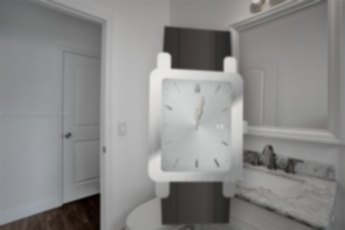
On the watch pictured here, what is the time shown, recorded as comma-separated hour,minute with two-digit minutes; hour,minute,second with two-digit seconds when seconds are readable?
12,02
